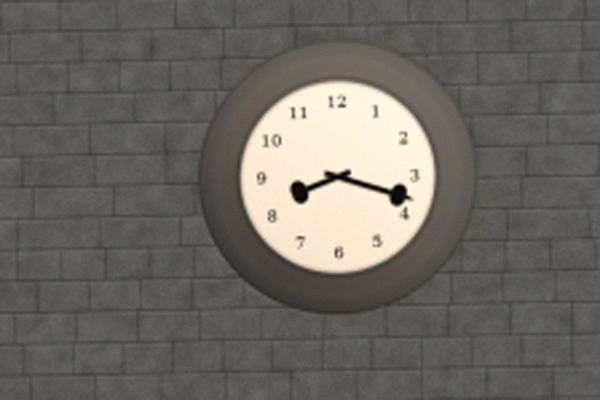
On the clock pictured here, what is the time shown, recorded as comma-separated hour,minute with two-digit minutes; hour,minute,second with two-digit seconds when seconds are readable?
8,18
